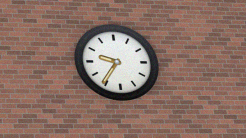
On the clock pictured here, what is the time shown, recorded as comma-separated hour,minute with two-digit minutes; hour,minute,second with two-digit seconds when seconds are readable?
9,36
